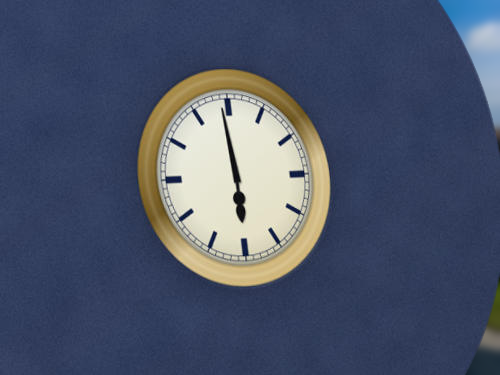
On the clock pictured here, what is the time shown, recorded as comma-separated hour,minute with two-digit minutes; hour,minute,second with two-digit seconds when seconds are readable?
5,59
